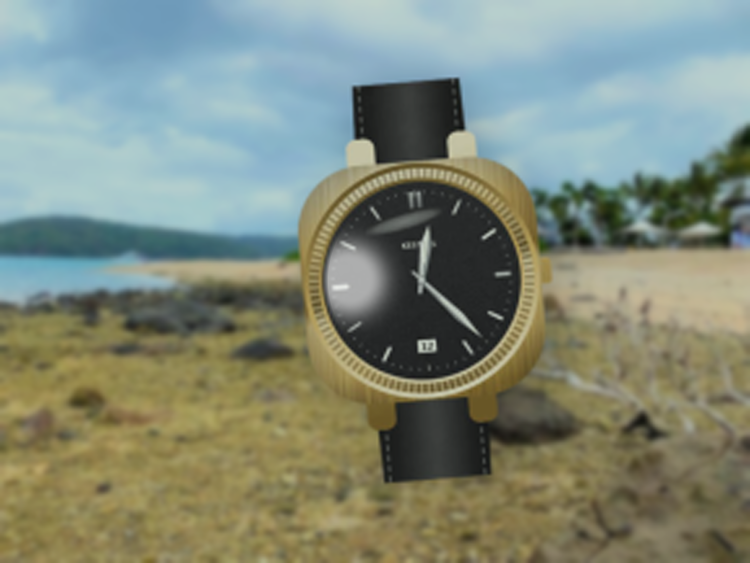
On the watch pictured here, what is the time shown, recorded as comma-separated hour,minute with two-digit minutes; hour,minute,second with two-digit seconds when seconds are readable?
12,23
